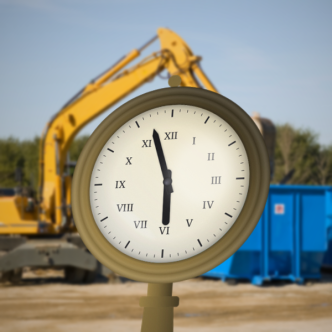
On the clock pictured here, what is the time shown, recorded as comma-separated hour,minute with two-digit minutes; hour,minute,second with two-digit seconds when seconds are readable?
5,57
